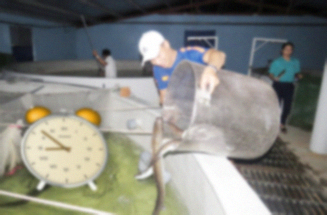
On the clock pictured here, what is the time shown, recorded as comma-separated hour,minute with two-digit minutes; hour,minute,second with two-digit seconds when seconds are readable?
8,52
